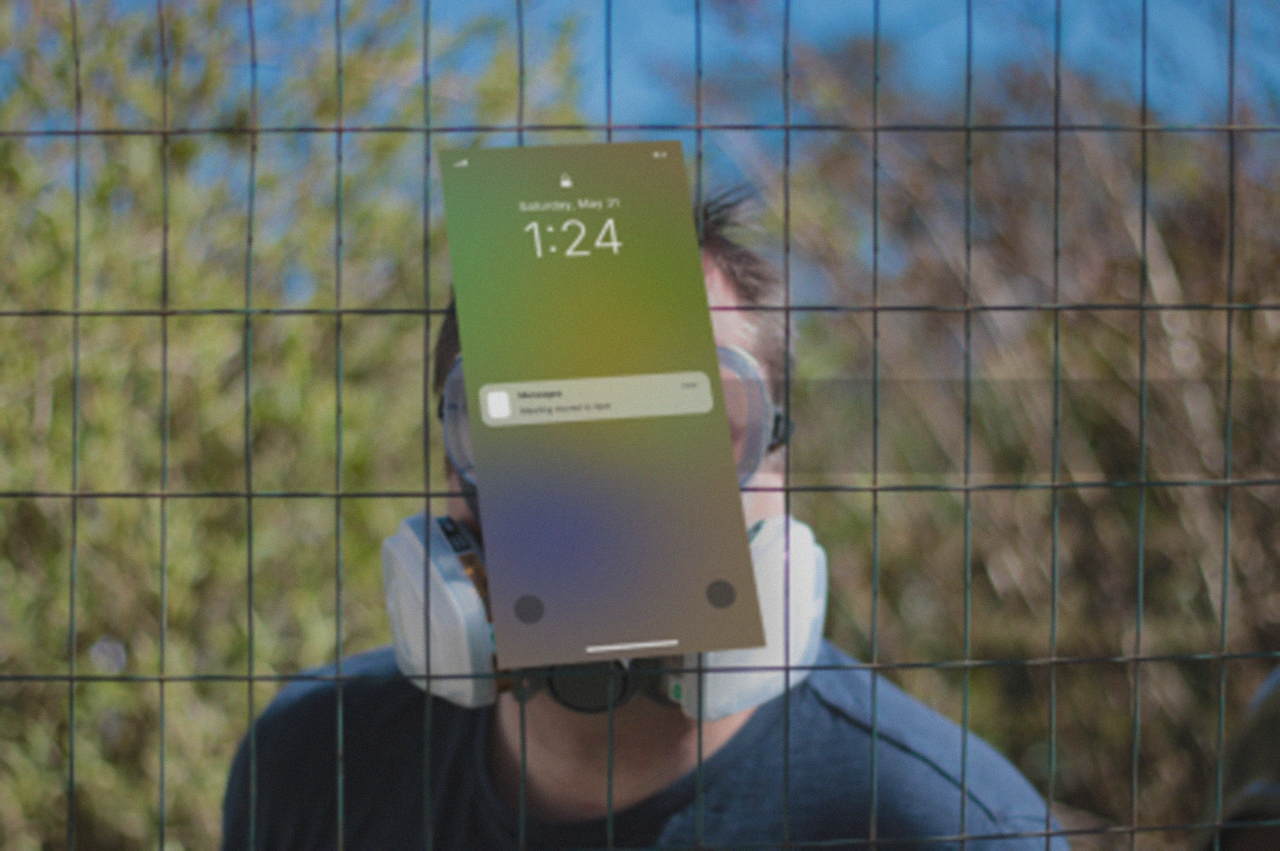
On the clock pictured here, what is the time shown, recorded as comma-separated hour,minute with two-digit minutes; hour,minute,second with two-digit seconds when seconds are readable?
1,24
